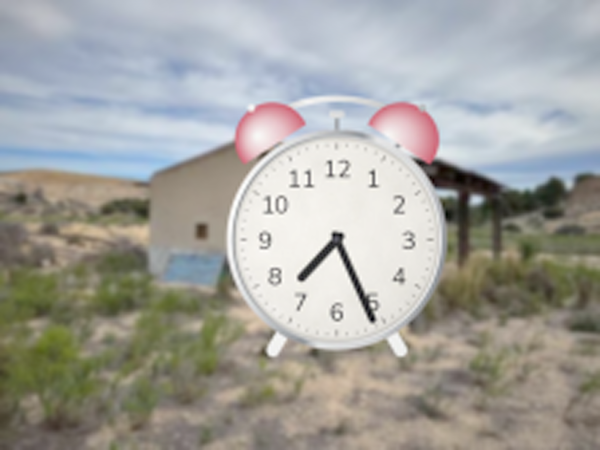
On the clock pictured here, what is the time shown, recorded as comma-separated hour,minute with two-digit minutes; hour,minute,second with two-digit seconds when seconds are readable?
7,26
